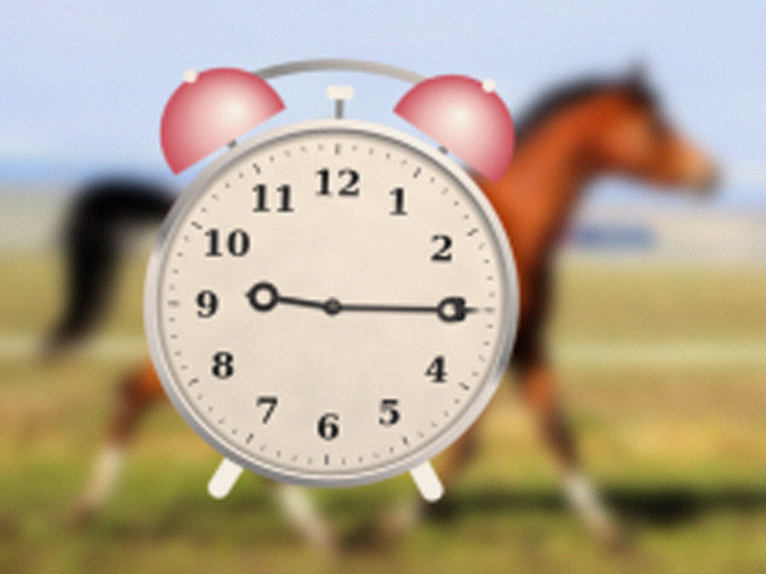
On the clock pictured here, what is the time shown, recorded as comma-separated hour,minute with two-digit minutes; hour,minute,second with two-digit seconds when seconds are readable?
9,15
